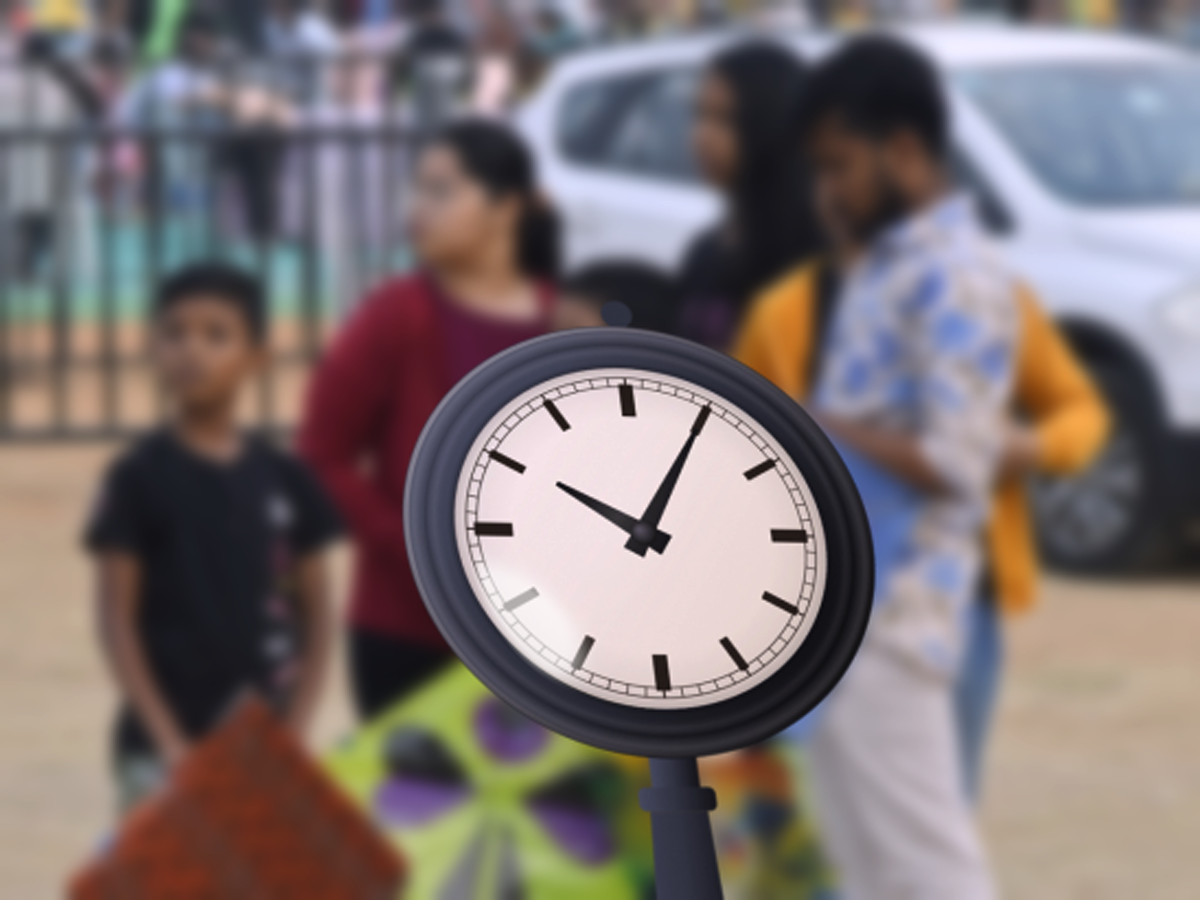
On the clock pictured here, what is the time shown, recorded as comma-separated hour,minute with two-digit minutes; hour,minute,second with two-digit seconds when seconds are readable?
10,05
